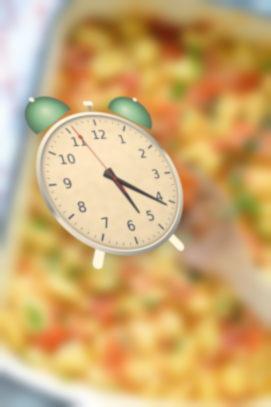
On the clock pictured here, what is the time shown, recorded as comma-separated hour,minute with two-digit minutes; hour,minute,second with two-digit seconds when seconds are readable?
5,20,56
